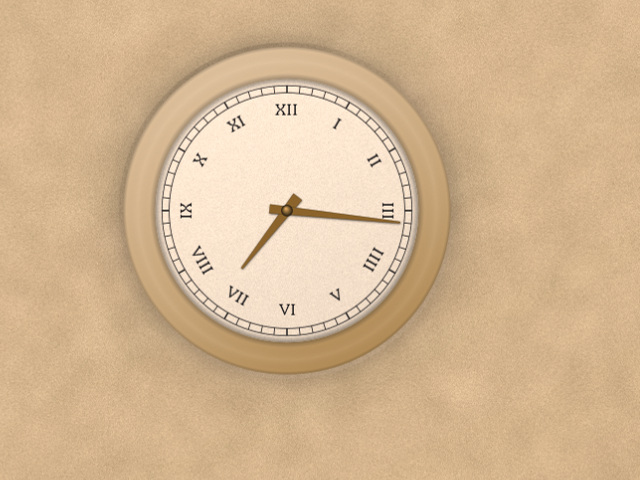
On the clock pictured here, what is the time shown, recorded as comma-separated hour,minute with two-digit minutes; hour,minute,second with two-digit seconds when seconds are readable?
7,16
